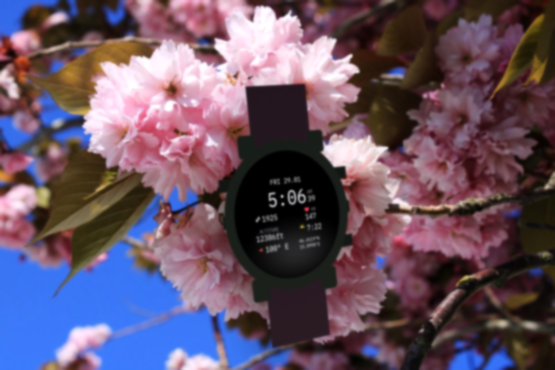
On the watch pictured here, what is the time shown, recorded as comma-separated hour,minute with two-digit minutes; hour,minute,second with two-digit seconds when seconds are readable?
5,06
